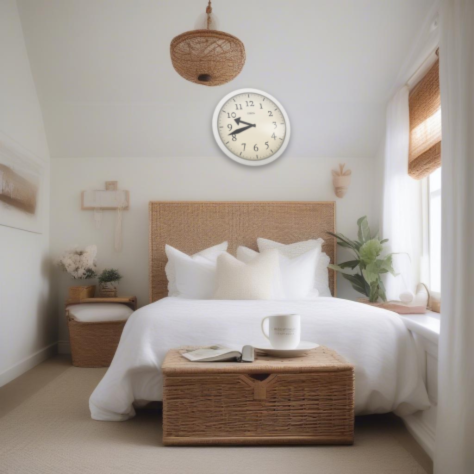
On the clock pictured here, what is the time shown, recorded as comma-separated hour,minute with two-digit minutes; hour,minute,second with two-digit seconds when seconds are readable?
9,42
